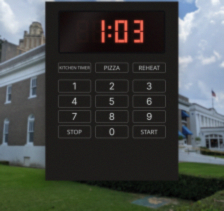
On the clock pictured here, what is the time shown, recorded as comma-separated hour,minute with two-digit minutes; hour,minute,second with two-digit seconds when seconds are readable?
1,03
